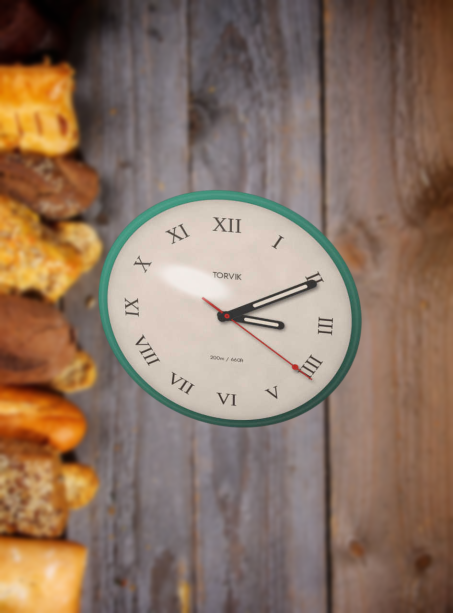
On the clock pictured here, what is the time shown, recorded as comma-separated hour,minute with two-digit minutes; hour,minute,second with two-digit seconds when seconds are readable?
3,10,21
